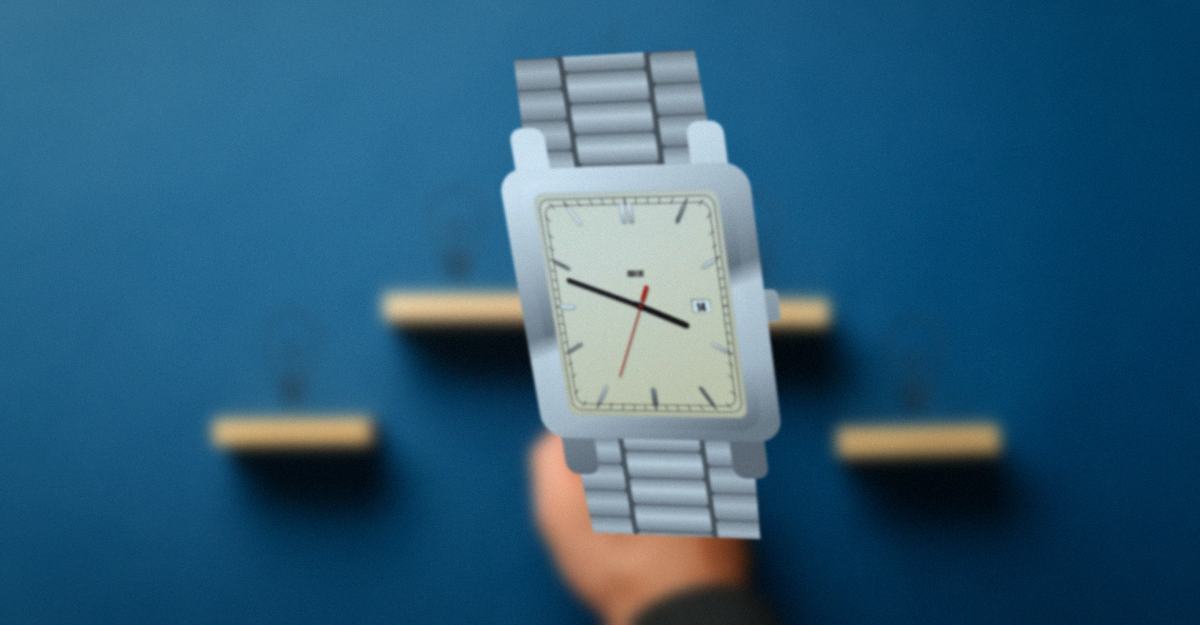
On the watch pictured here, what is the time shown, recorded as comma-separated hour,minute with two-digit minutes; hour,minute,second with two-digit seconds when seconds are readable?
3,48,34
